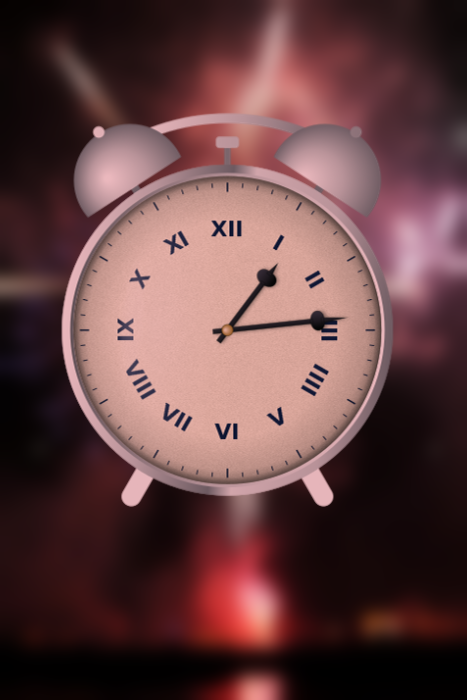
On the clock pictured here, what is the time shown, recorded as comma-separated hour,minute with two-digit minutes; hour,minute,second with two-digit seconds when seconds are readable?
1,14
